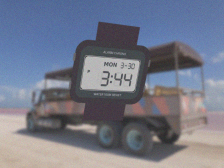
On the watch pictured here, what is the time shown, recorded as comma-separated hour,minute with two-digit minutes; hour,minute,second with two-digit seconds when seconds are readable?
3,44
